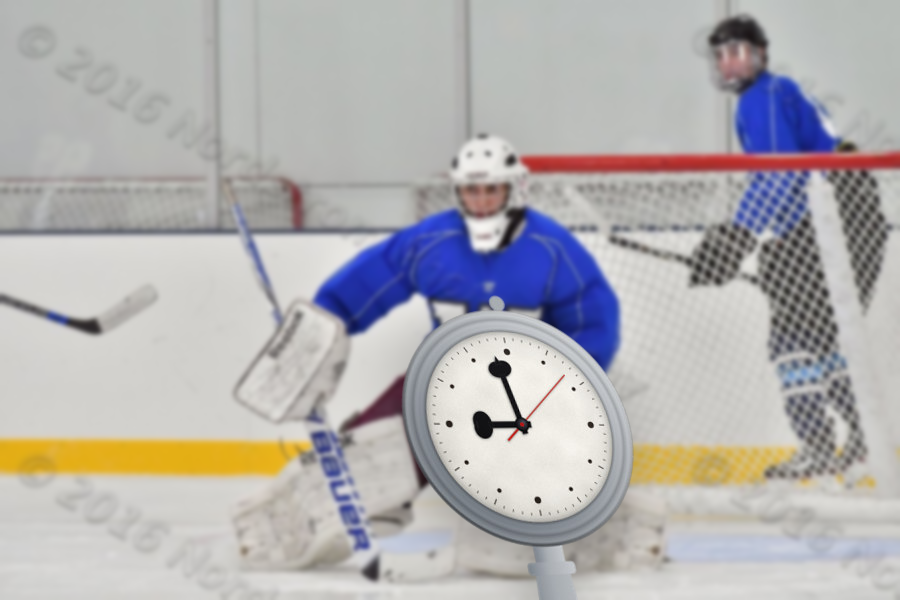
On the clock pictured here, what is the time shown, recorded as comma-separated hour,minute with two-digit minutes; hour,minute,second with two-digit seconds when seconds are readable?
8,58,08
